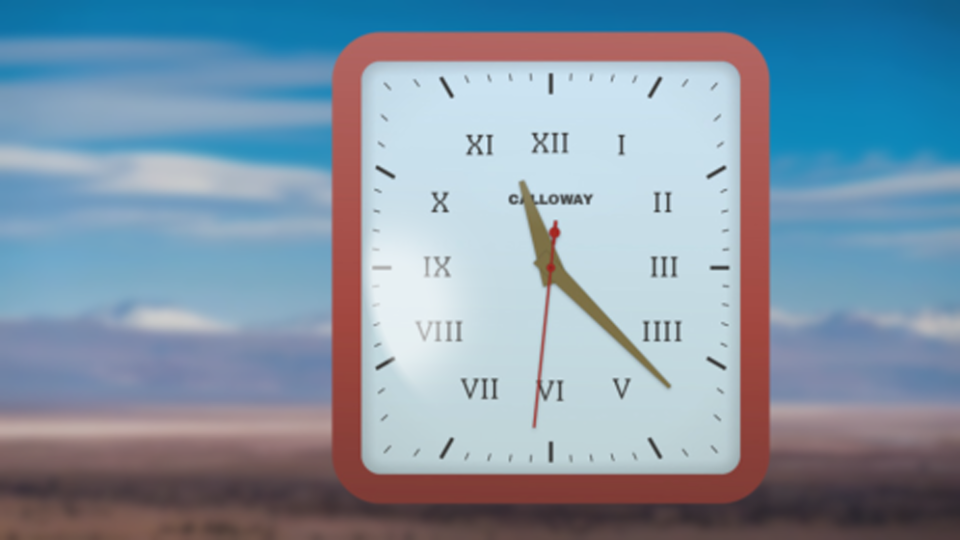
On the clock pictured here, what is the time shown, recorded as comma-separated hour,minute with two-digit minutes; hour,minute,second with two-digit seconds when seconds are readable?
11,22,31
